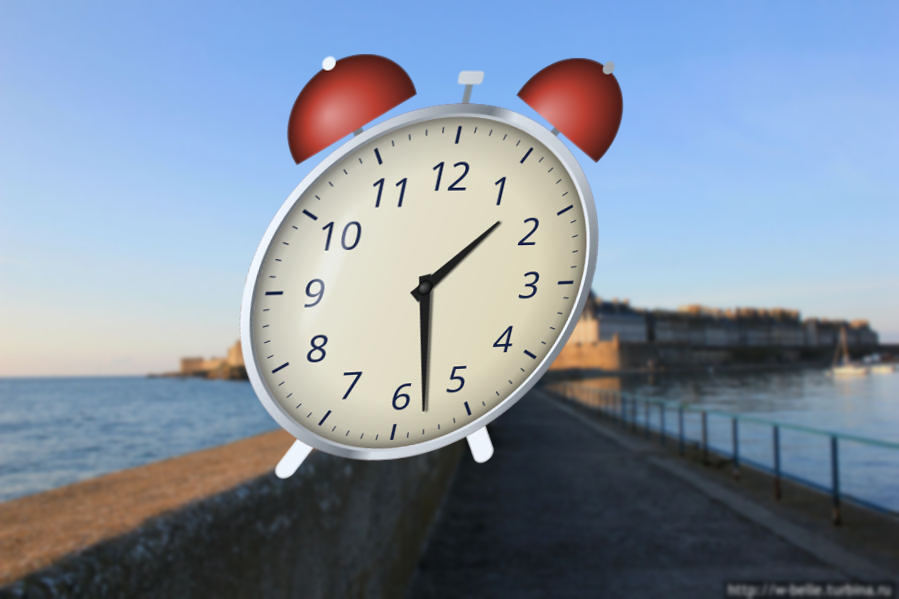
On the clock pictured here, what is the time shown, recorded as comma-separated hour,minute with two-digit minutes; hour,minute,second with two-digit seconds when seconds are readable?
1,28
